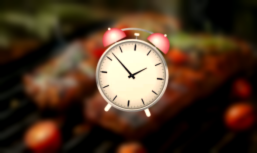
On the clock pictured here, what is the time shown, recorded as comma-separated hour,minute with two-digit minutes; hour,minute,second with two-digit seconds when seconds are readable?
1,52
